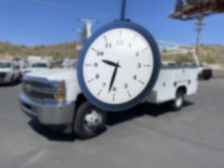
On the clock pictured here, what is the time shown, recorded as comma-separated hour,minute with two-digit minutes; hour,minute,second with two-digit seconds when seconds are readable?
9,32
